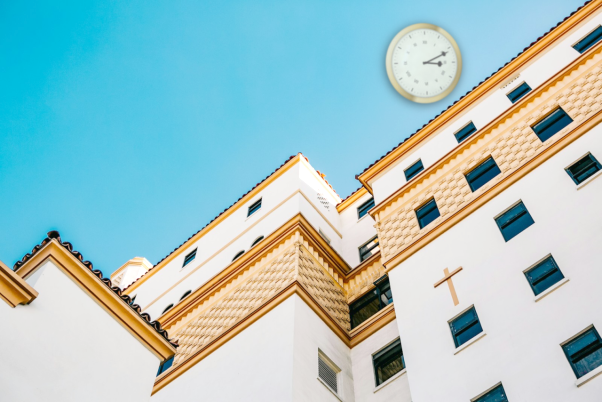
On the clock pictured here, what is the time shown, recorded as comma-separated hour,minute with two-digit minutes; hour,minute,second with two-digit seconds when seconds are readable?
3,11
